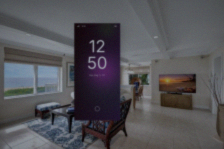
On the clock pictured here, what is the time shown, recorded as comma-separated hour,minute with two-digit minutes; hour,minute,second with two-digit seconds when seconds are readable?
12,50
